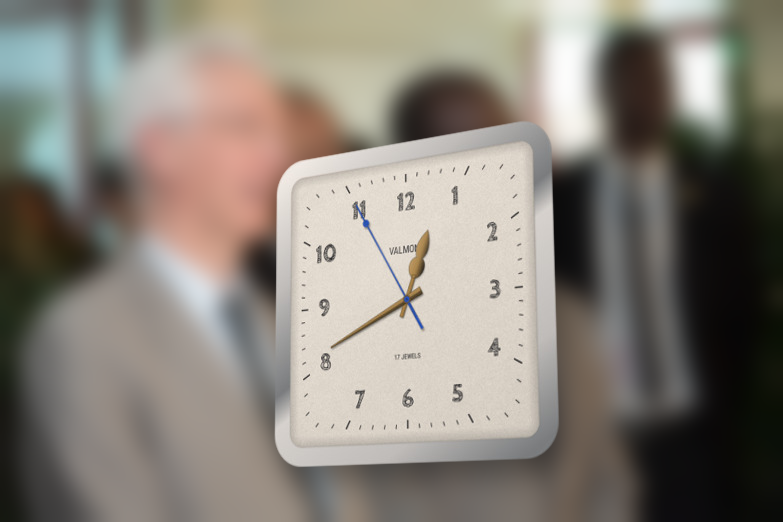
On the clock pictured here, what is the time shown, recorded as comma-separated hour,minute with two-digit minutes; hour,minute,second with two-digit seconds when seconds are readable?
12,40,55
